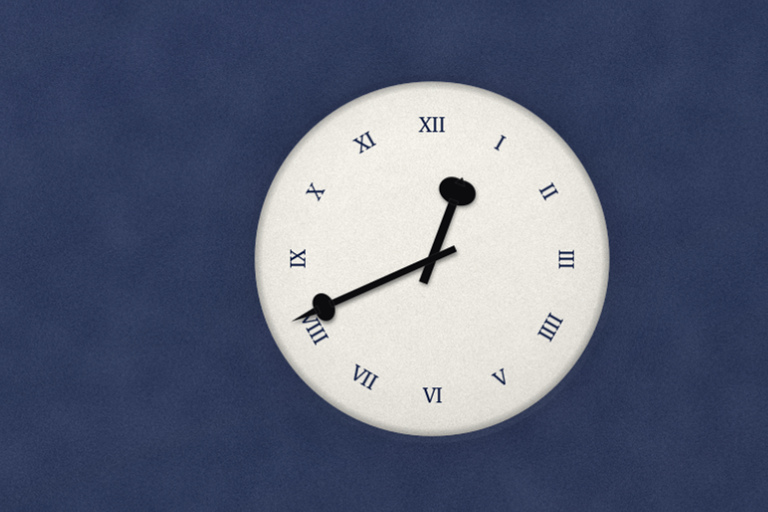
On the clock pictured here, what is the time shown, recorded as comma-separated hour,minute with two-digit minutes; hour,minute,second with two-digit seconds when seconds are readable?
12,41
